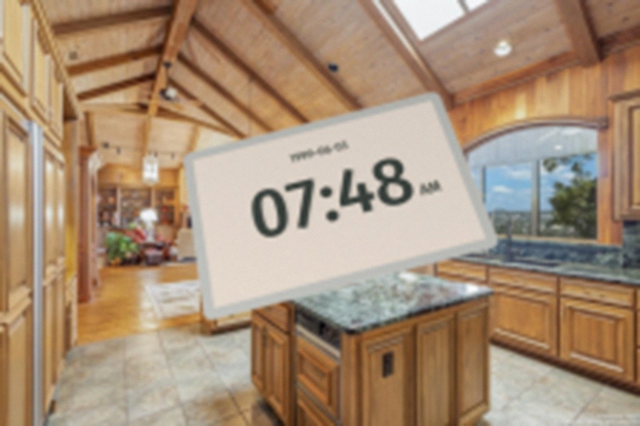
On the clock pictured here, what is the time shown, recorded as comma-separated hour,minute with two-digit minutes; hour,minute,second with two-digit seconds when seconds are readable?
7,48
